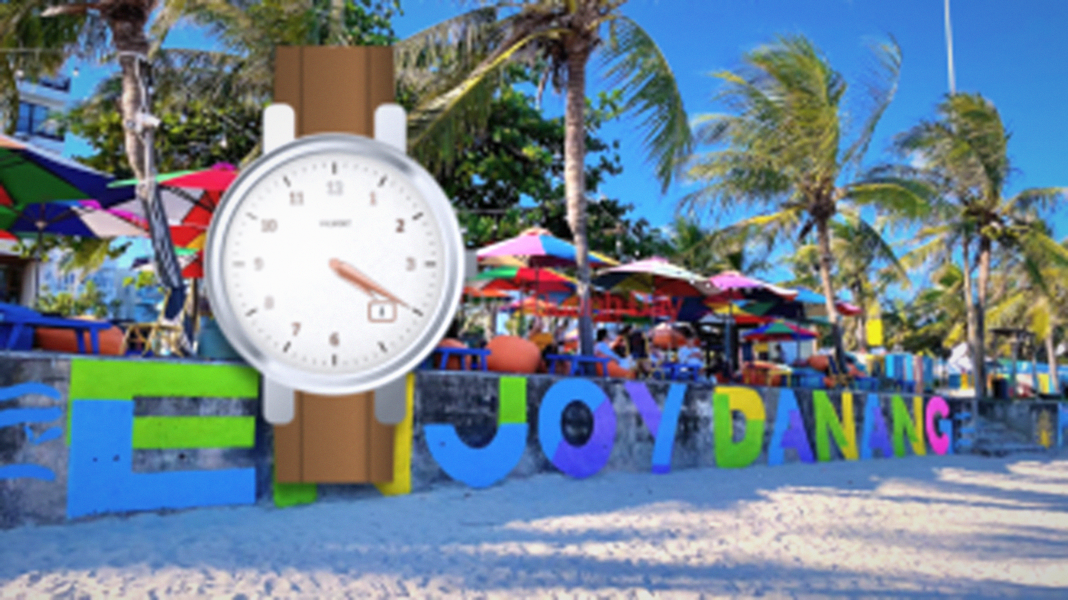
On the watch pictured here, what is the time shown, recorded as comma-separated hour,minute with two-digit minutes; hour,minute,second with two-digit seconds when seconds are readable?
4,20
